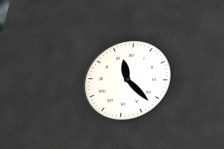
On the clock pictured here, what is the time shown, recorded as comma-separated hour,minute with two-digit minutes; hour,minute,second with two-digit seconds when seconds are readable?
11,22
